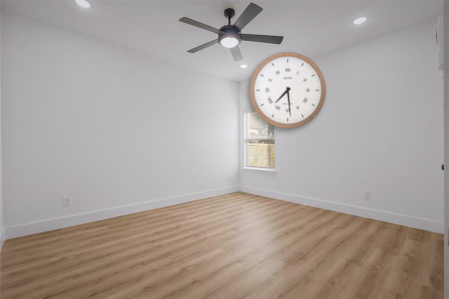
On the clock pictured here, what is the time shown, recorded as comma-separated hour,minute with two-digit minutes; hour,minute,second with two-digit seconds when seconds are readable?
7,29
